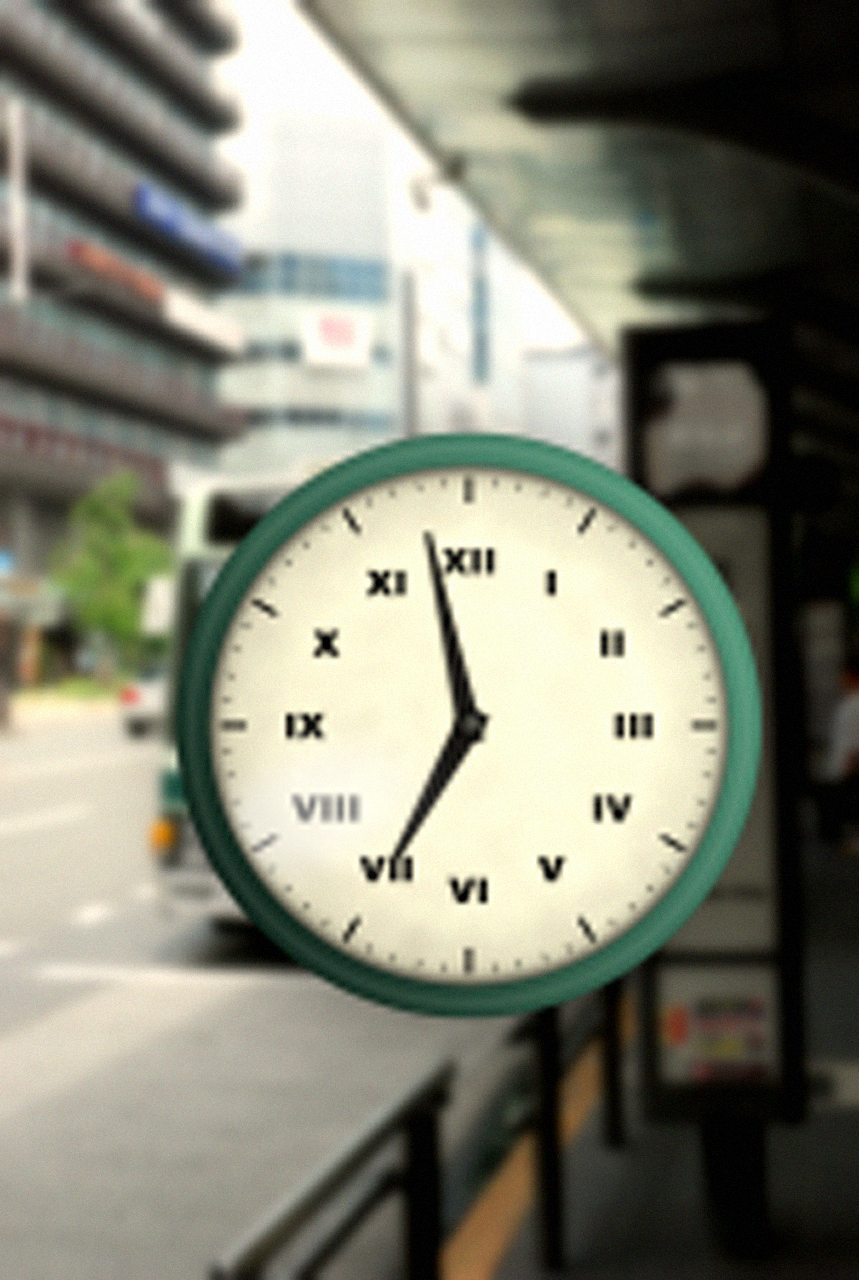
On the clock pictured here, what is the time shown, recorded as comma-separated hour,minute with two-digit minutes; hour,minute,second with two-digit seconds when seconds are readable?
6,58
